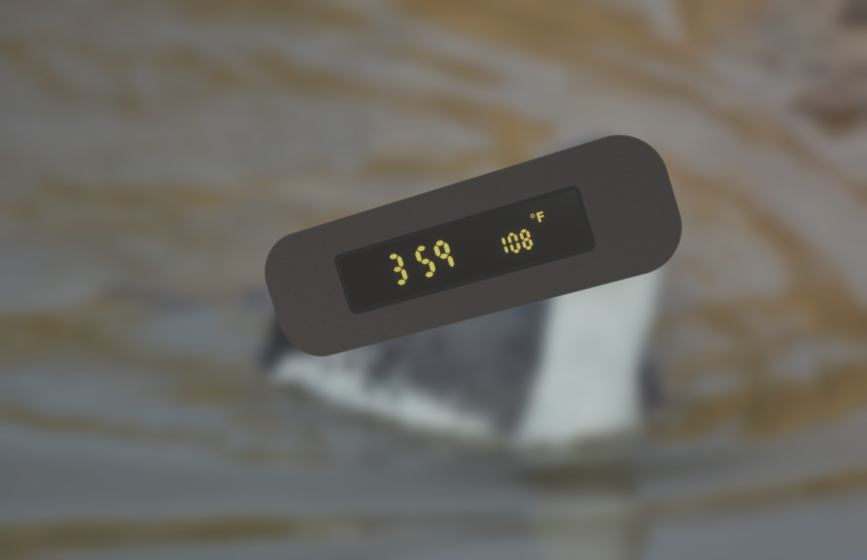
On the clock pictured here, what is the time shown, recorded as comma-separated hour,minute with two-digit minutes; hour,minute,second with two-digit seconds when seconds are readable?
3,59
